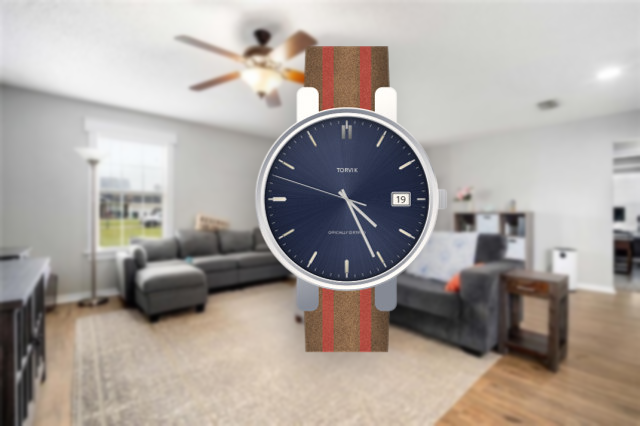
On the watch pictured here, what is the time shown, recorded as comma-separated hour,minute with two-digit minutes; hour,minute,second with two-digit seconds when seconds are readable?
4,25,48
